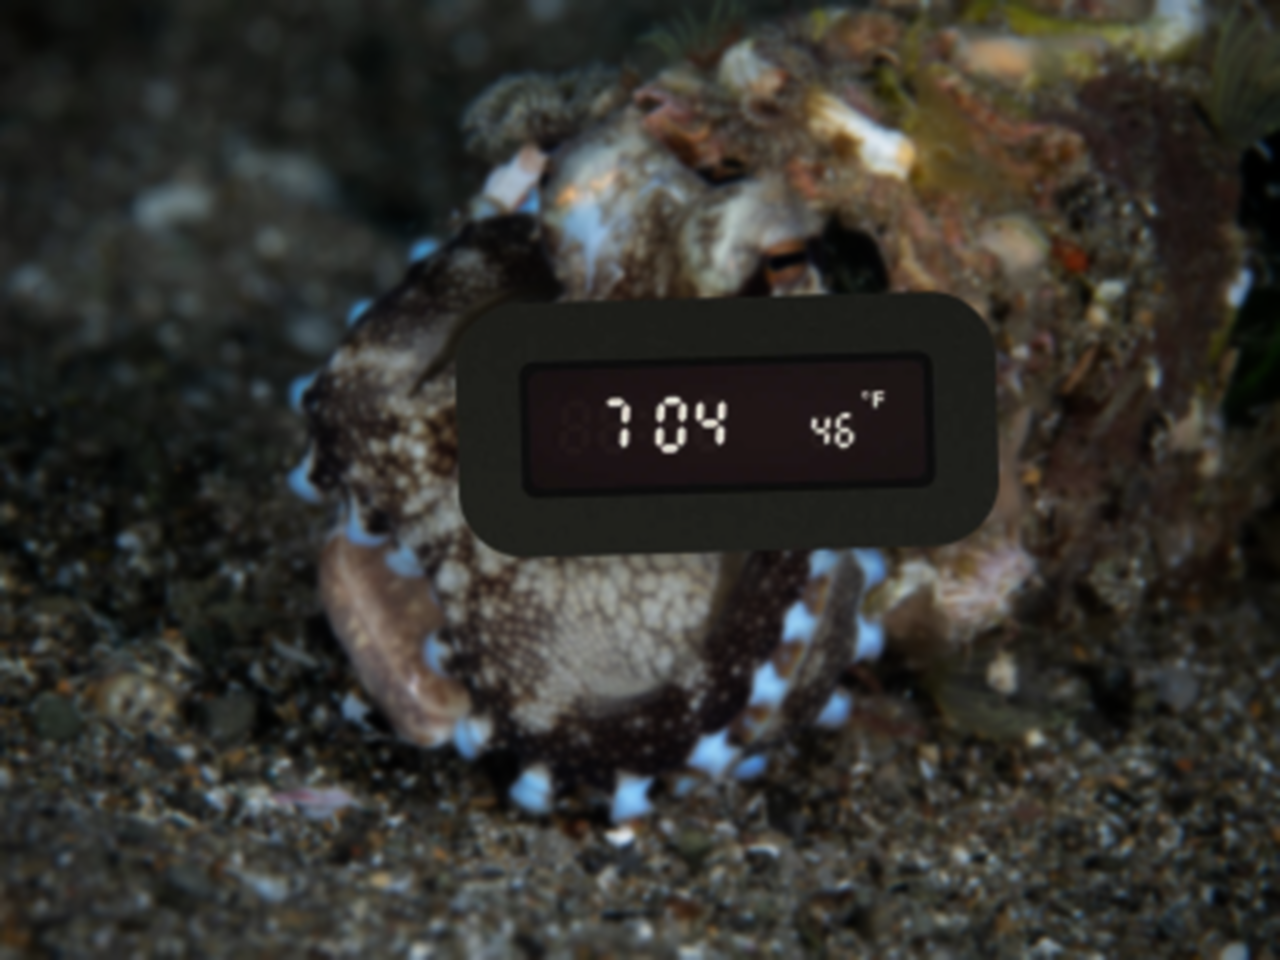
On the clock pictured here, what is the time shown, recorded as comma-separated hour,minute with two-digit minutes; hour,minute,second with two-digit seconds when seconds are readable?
7,04
